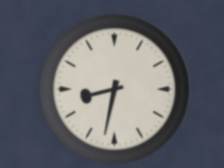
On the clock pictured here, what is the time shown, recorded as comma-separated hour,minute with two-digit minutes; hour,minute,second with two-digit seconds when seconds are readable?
8,32
